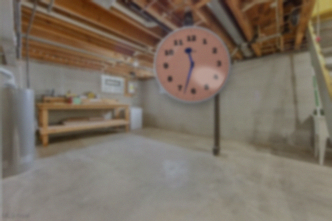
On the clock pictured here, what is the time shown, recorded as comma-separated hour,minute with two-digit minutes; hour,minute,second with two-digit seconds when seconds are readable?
11,33
